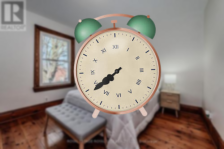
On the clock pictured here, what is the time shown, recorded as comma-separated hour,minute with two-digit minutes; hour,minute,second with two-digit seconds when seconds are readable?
7,39
